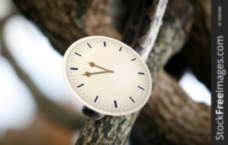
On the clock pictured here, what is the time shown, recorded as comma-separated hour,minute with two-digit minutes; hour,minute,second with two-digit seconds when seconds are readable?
9,43
